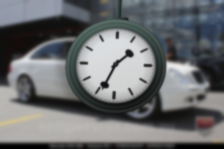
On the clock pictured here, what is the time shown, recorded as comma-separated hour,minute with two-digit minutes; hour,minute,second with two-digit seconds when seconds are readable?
1,34
